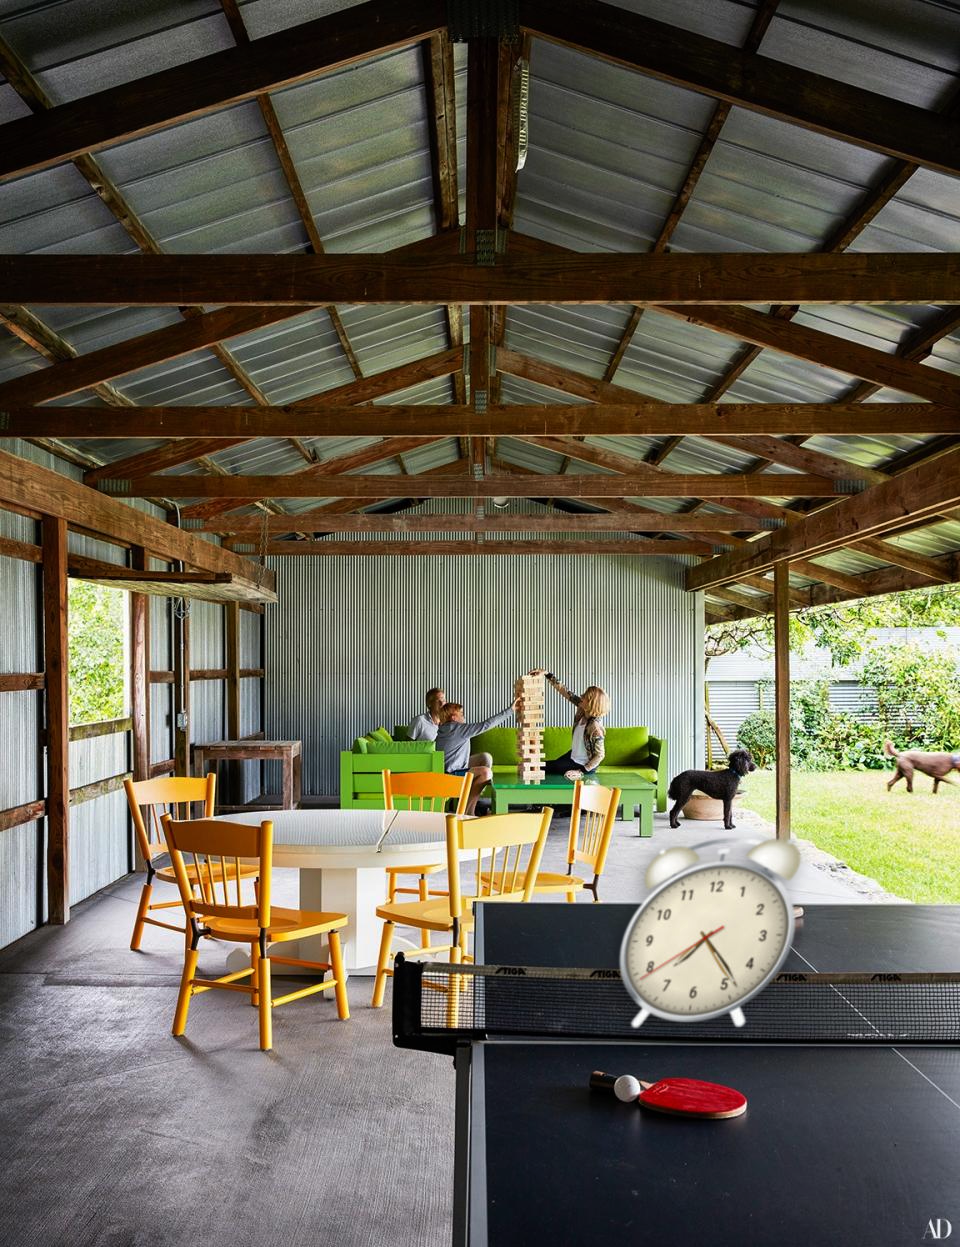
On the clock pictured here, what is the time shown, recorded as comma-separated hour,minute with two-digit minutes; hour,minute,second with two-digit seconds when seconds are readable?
7,23,39
